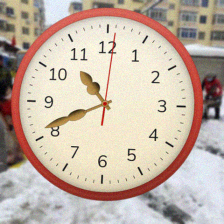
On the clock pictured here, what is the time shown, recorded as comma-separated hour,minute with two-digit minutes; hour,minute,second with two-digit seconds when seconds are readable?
10,41,01
